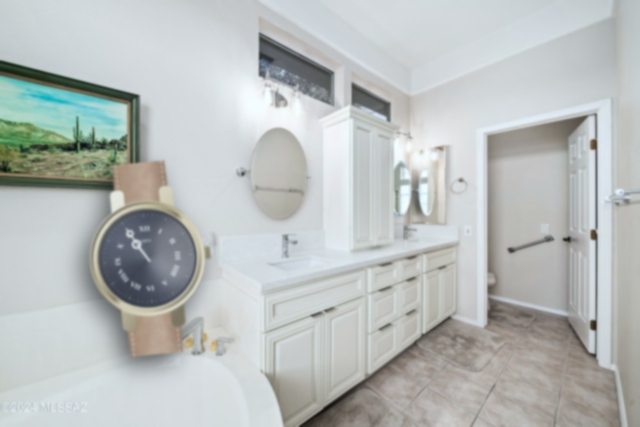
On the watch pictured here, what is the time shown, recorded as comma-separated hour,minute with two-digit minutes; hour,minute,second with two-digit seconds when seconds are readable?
10,55
